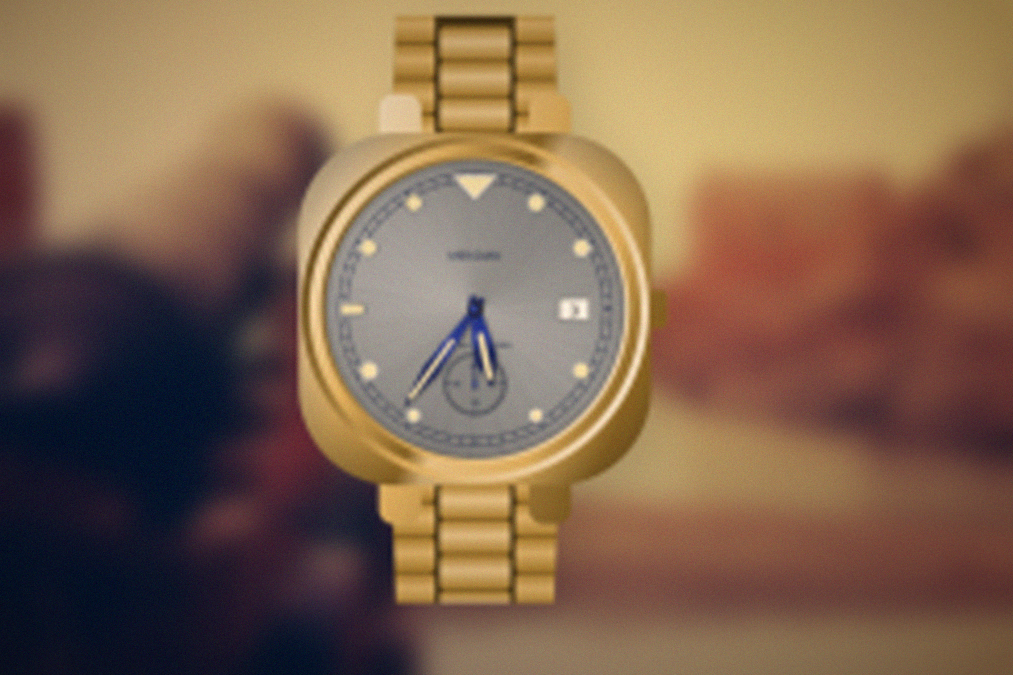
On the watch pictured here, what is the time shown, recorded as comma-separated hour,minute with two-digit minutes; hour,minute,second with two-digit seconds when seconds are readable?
5,36
